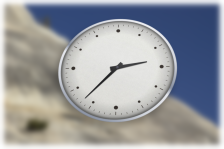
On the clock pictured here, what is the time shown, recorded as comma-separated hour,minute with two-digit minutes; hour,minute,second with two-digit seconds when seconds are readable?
2,37
